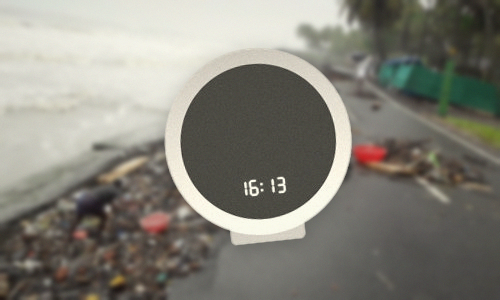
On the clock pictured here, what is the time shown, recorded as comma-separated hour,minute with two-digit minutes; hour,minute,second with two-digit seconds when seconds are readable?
16,13
